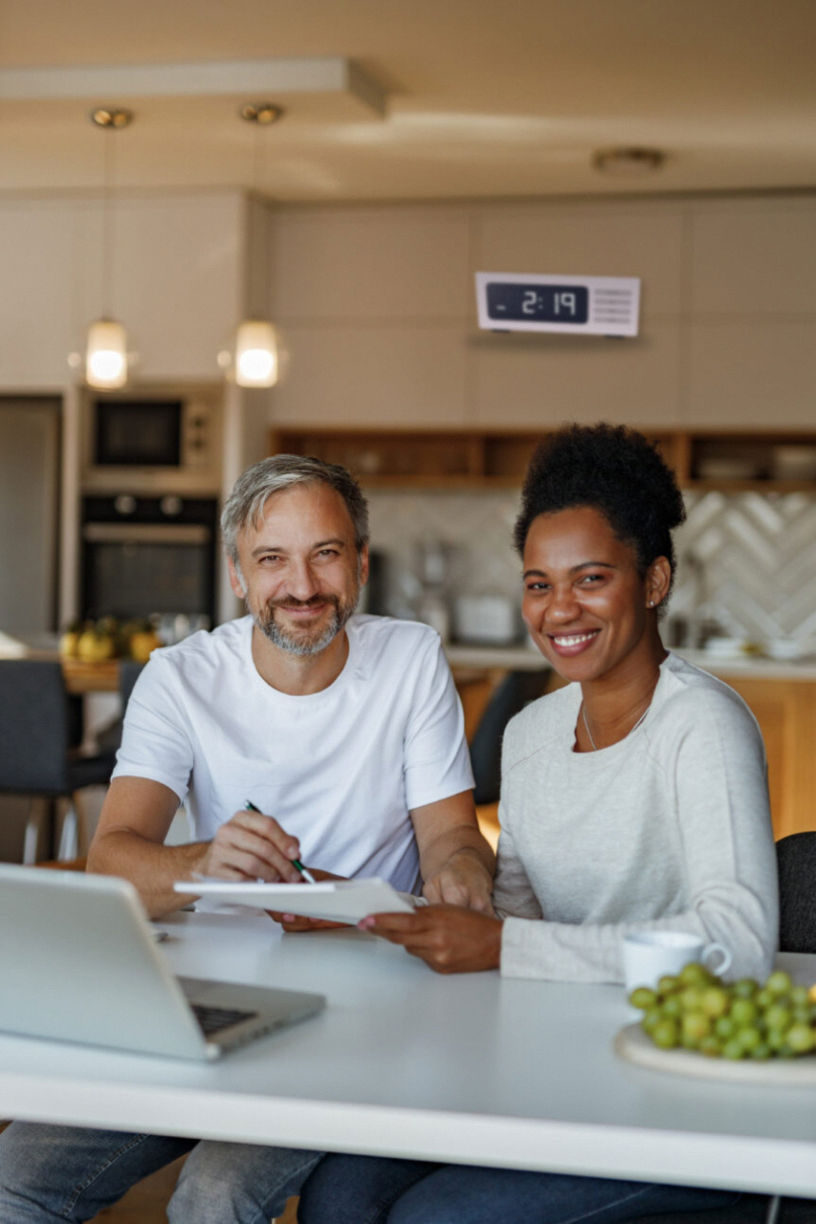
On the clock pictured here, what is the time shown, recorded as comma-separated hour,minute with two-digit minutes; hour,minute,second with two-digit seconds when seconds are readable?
2,19
